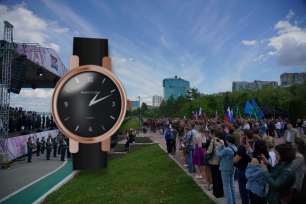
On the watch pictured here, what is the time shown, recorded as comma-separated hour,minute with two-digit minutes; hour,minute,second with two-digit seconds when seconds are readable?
1,11
